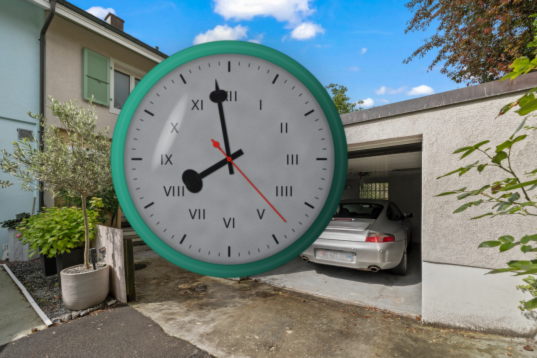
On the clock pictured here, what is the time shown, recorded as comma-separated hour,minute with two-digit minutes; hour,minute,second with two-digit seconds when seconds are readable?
7,58,23
